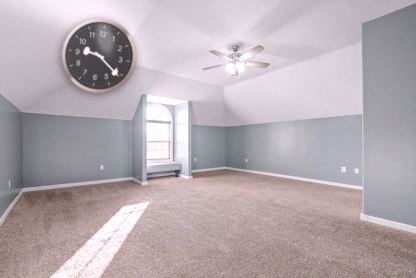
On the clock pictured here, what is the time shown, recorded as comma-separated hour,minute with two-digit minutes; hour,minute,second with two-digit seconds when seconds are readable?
9,21
